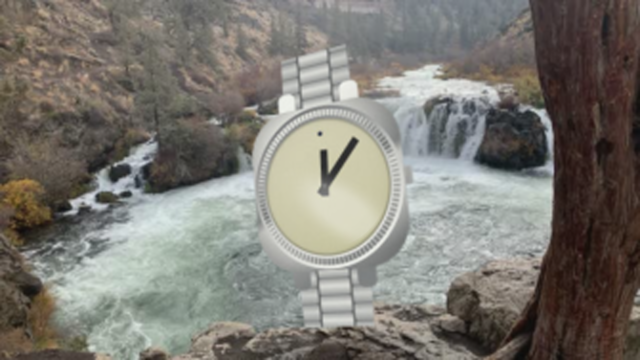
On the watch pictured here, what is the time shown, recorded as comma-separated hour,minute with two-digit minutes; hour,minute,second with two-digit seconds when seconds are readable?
12,07
